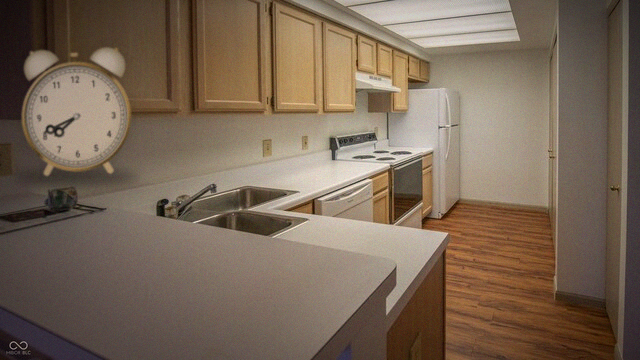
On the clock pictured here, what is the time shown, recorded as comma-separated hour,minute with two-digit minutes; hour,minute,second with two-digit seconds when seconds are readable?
7,41
